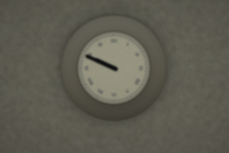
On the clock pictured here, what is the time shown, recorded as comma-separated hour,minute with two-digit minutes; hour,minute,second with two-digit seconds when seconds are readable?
9,49
